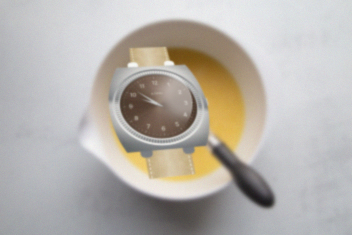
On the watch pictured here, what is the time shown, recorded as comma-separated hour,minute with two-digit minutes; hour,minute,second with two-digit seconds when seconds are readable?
9,52
